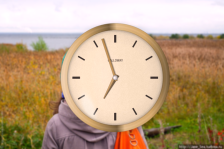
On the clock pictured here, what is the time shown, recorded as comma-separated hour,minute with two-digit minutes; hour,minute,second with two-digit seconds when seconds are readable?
6,57
